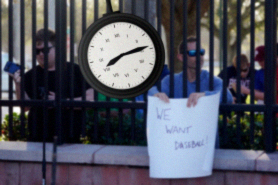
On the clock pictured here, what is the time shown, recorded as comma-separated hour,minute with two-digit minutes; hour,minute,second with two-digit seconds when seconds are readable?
8,14
